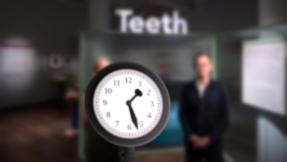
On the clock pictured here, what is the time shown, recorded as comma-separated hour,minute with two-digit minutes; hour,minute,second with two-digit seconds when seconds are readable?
1,27
